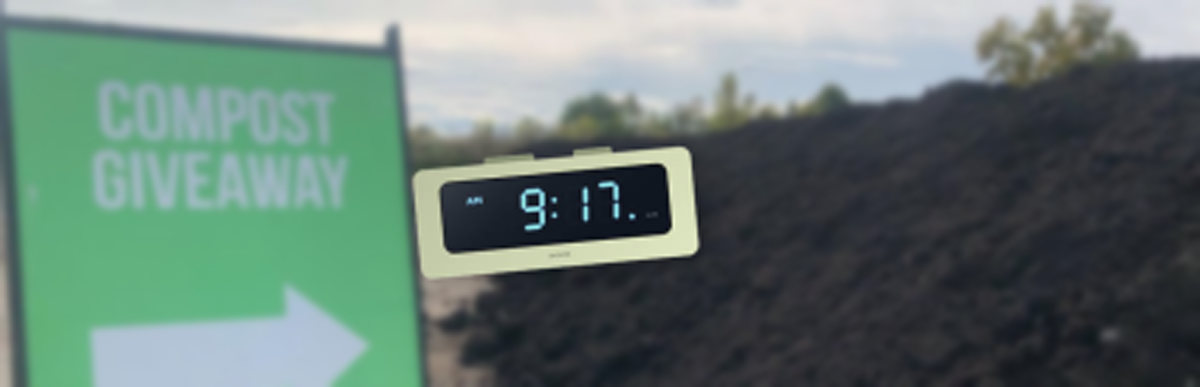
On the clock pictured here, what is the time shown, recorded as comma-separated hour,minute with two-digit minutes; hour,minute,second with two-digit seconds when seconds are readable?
9,17
